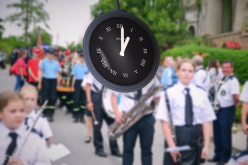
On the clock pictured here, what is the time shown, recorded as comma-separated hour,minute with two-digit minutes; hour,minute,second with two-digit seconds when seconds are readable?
1,01
